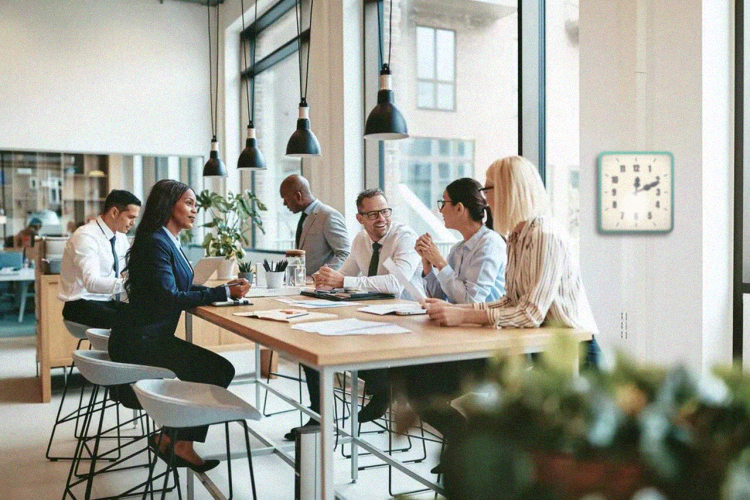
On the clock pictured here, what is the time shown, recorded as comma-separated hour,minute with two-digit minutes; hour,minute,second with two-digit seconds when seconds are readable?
12,11
